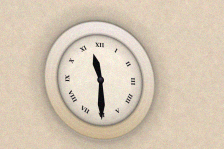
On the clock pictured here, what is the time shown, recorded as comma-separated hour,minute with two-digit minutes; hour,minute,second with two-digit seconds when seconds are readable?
11,30
